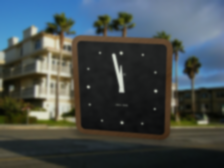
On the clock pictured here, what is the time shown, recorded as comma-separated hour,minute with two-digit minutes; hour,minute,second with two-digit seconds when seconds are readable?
11,58
